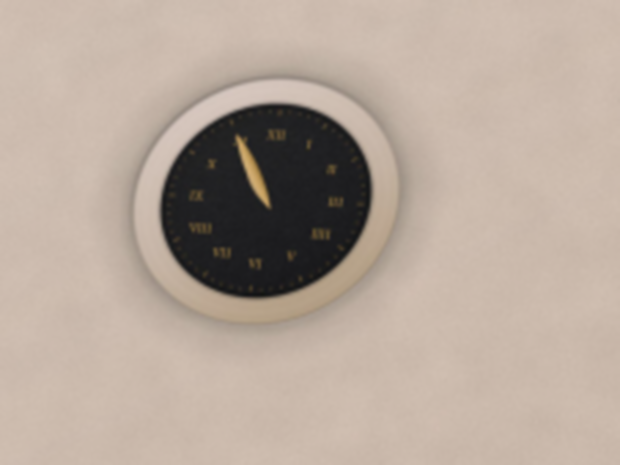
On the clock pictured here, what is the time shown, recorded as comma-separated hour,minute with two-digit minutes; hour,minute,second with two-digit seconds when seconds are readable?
10,55
